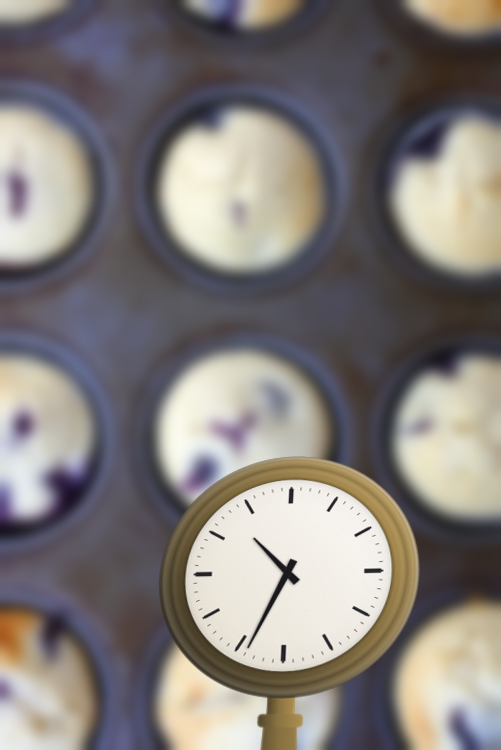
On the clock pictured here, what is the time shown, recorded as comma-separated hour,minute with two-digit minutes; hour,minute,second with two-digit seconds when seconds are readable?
10,34
